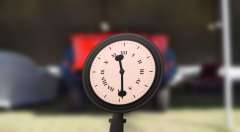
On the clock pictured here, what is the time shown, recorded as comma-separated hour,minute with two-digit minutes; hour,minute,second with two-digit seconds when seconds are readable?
11,29
